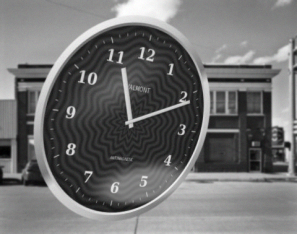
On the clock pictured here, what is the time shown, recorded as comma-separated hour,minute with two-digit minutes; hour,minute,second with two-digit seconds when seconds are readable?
11,11
